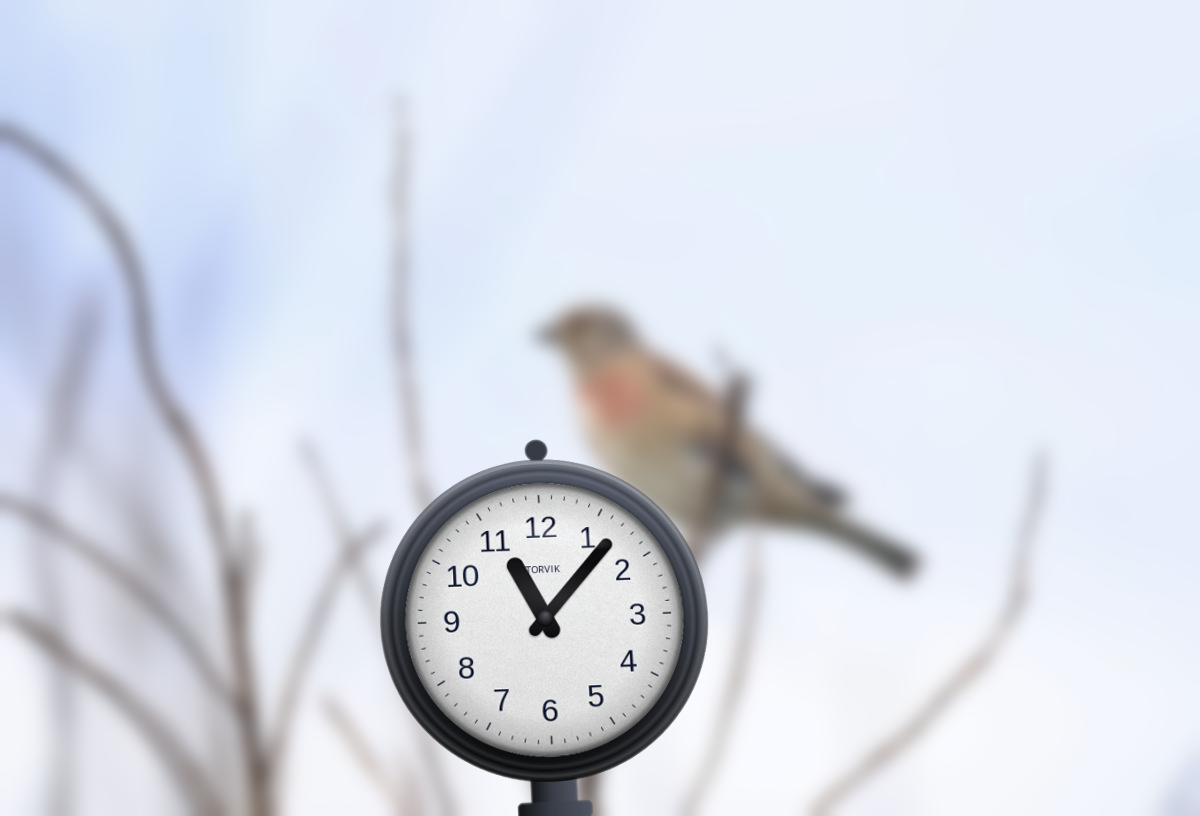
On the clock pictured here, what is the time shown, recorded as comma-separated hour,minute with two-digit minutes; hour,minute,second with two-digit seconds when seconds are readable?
11,07
